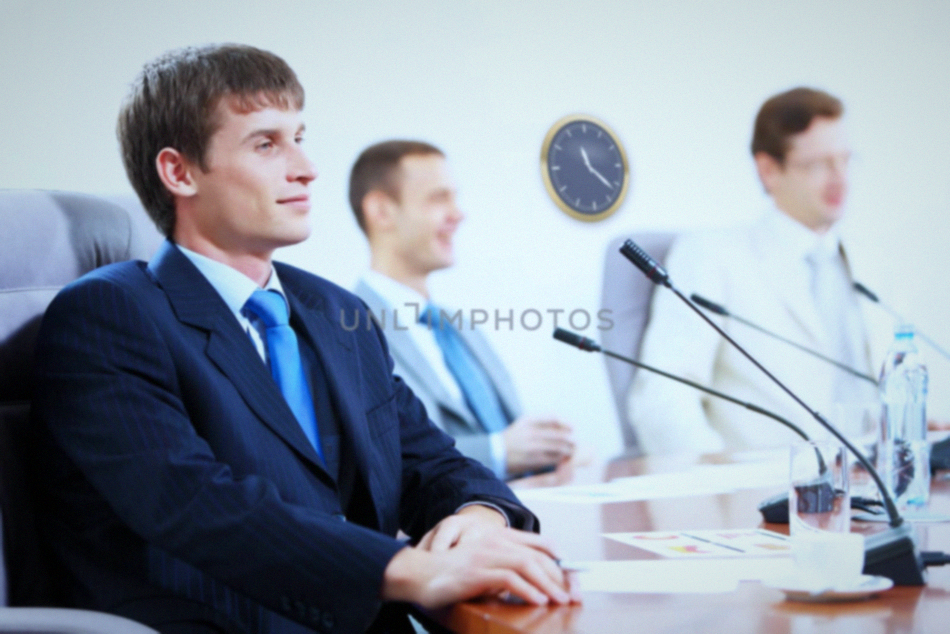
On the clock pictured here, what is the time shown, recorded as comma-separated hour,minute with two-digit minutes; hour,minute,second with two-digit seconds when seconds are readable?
11,22
